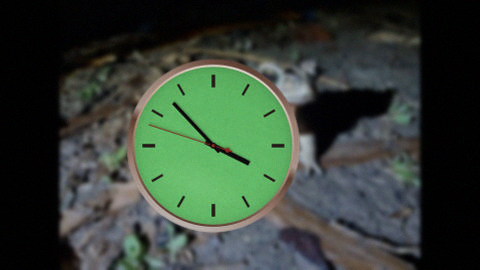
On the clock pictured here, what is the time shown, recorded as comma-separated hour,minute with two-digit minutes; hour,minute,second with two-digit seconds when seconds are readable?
3,52,48
